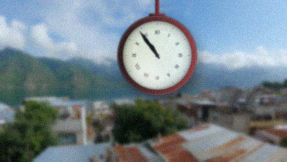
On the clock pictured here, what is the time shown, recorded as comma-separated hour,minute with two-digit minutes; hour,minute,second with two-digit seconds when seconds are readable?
10,54
